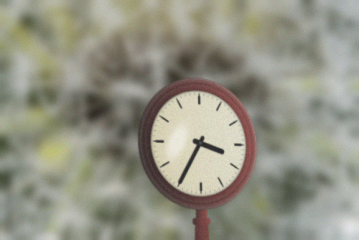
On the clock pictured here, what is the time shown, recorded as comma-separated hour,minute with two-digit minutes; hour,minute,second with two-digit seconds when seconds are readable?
3,35
